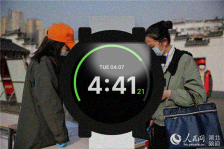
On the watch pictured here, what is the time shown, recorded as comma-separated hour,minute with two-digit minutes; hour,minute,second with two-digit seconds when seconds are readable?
4,41,21
